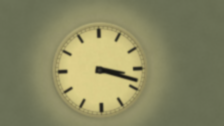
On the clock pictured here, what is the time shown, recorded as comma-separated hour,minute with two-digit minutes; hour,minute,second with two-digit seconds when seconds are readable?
3,18
